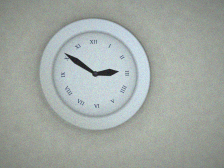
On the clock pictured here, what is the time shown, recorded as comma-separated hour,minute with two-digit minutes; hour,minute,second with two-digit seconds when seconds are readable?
2,51
